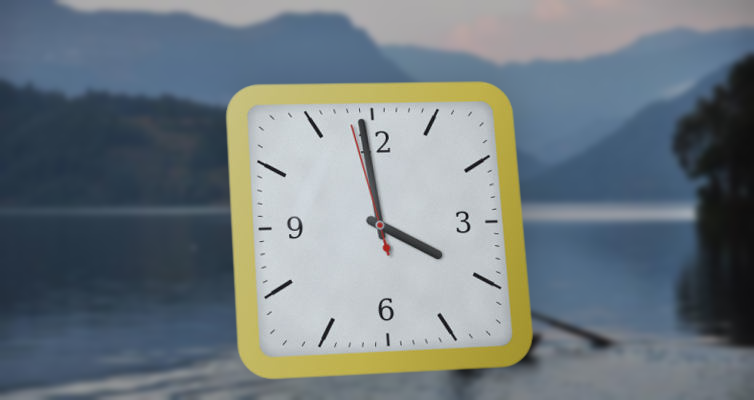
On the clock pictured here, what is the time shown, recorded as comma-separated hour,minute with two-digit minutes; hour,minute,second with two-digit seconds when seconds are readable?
3,58,58
